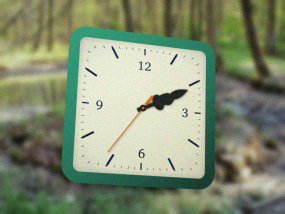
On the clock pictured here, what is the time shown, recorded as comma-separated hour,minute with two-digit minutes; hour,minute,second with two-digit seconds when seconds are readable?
2,10,36
